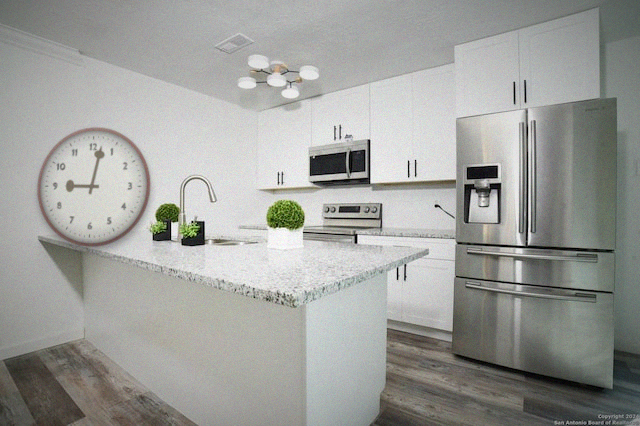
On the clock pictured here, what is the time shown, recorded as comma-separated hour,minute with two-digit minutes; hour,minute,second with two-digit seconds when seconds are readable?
9,02
